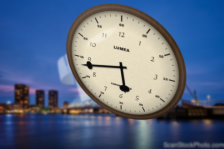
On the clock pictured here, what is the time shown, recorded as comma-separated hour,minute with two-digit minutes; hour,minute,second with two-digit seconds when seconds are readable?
5,43
